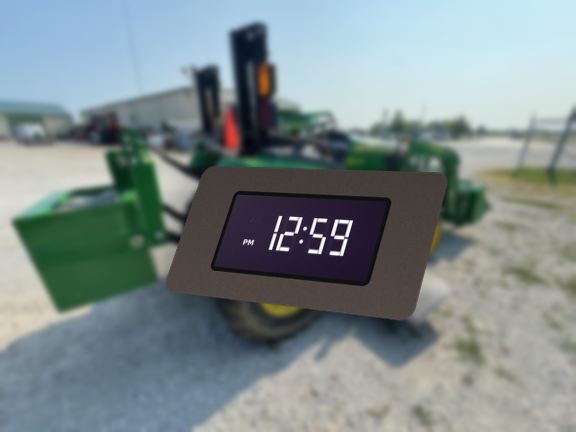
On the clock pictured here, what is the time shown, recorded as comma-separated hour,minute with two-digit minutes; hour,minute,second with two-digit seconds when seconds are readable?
12,59
